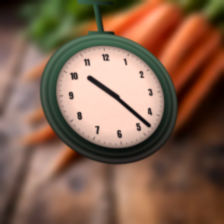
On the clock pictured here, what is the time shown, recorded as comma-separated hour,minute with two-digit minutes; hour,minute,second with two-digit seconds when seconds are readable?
10,23
